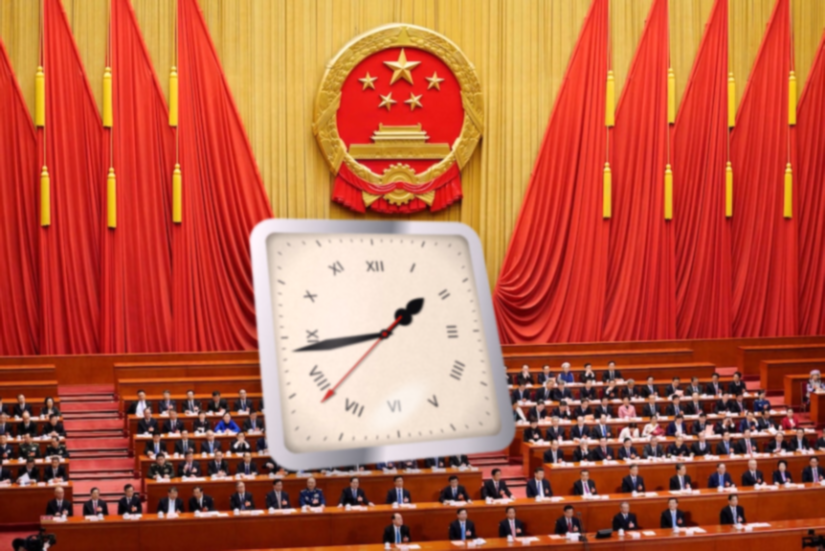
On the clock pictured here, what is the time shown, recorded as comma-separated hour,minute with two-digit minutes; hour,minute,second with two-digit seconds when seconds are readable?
1,43,38
